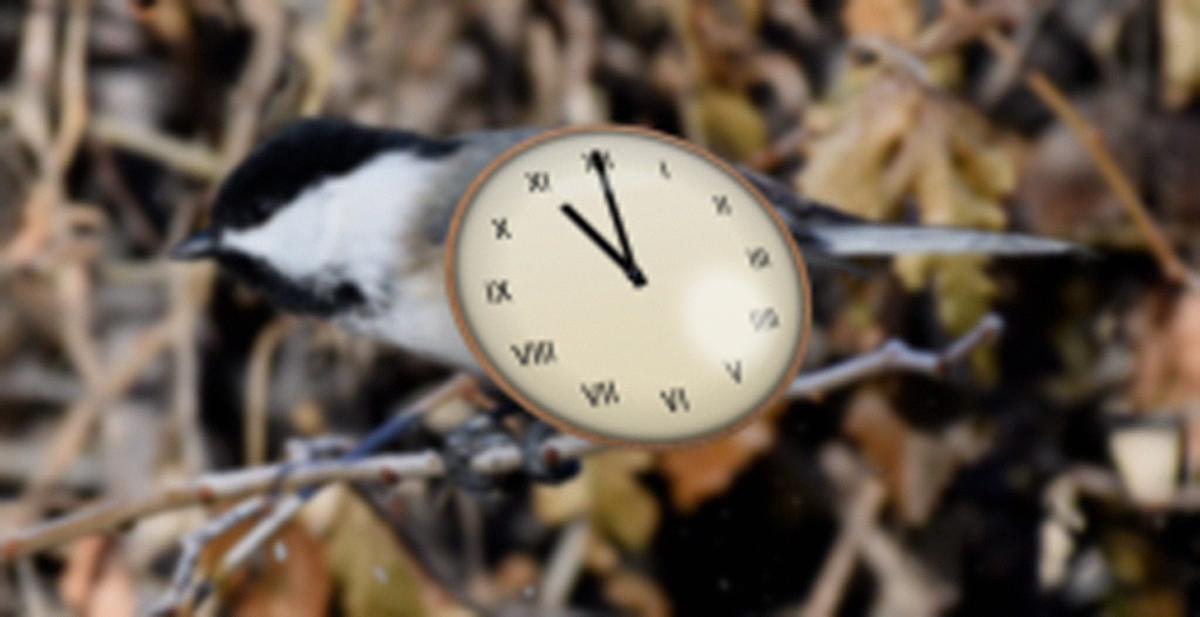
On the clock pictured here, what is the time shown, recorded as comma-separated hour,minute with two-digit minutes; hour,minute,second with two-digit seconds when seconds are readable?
11,00
